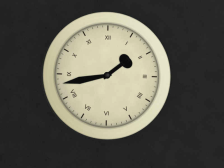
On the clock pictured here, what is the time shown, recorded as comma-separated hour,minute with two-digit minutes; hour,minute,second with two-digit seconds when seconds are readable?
1,43
